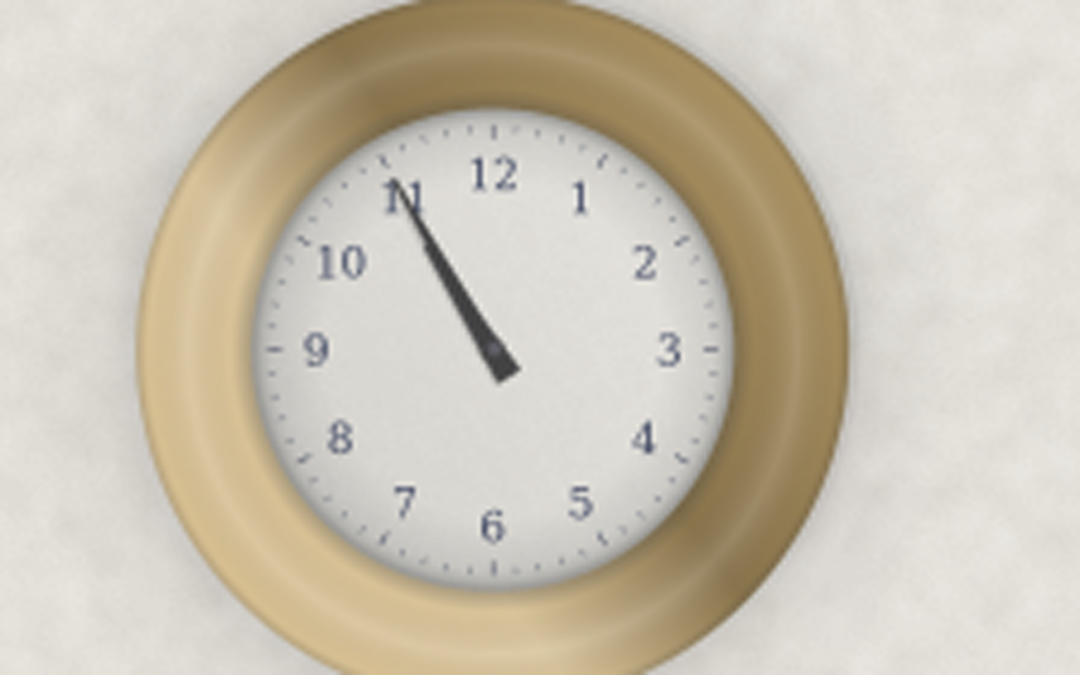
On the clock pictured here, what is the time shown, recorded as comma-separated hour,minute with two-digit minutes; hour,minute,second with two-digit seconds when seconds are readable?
10,55
